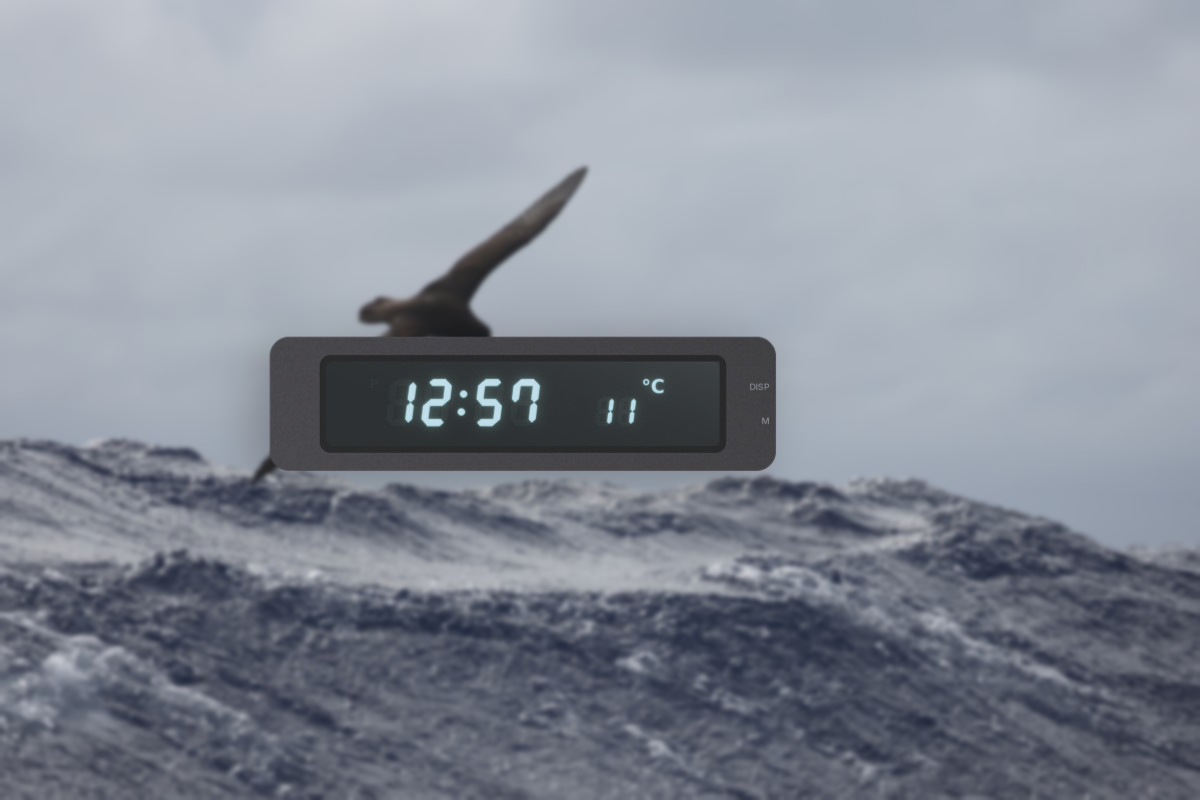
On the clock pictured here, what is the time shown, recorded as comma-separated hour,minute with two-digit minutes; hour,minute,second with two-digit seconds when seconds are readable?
12,57
